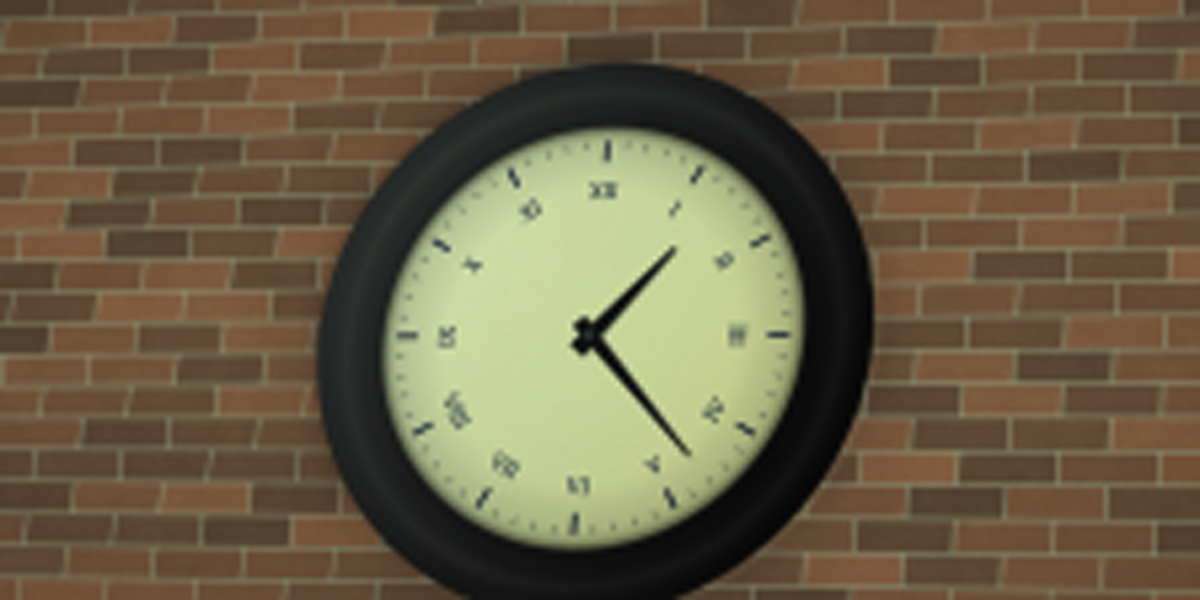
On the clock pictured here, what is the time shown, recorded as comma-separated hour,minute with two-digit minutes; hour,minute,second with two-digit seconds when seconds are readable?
1,23
